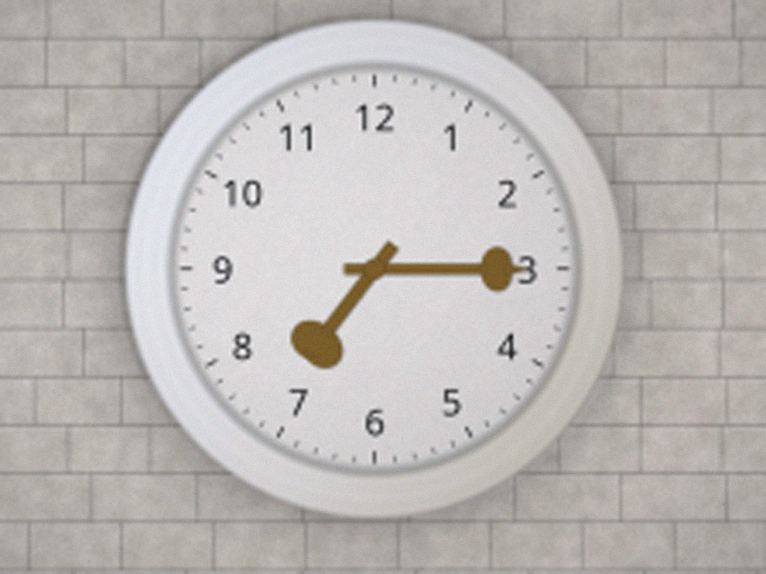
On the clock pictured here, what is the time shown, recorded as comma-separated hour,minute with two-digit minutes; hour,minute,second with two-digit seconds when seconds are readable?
7,15
